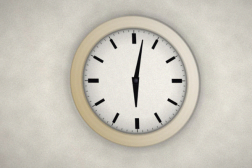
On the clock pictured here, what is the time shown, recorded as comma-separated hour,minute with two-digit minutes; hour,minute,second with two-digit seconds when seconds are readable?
6,02
